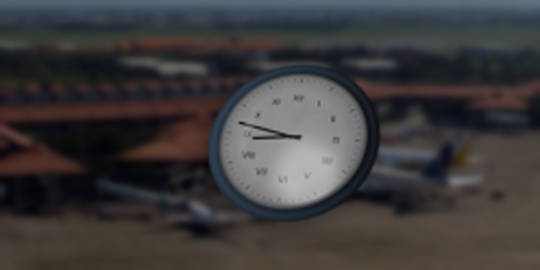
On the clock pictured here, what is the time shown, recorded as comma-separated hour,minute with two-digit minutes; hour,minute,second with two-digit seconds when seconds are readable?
8,47
